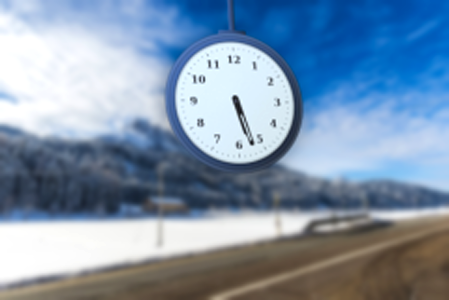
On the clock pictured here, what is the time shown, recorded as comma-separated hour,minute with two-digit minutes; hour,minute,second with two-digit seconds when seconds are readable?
5,27
